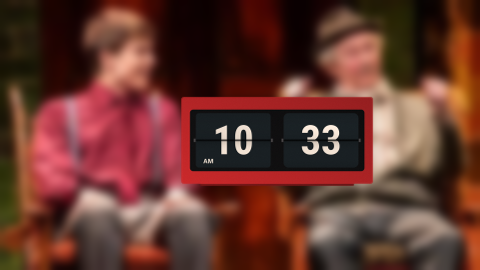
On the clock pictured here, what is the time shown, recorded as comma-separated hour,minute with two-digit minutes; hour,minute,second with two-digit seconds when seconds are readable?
10,33
